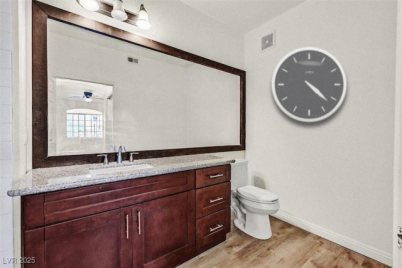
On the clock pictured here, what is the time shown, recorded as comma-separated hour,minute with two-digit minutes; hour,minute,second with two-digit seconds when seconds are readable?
4,22
